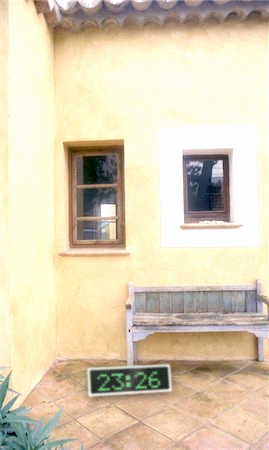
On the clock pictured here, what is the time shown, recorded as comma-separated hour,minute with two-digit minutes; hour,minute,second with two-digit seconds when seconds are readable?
23,26
